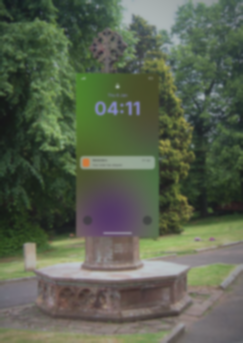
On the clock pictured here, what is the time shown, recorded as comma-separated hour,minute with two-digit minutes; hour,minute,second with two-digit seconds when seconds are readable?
4,11
